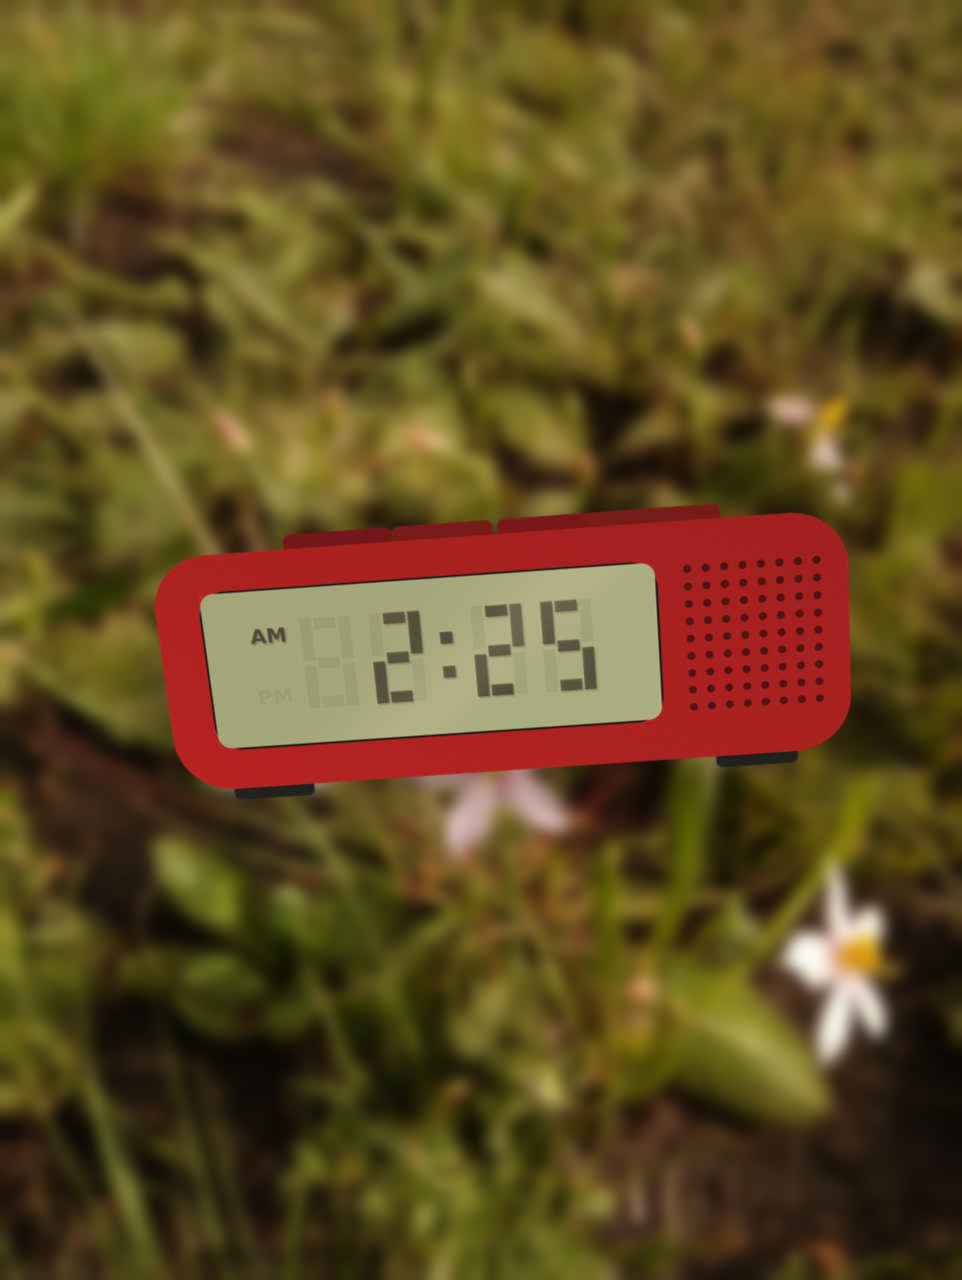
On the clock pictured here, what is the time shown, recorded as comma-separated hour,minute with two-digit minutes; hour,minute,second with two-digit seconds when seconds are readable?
2,25
